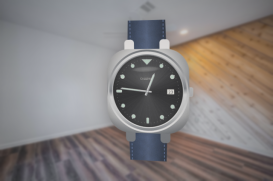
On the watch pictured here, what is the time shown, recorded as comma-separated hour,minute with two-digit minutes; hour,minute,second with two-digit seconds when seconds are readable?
12,46
